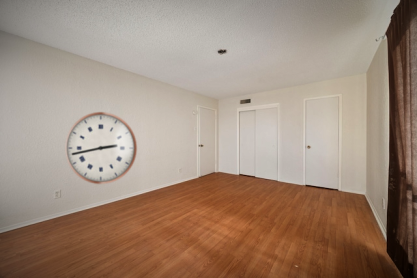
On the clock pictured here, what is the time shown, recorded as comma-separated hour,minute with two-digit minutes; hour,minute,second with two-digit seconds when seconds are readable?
2,43
